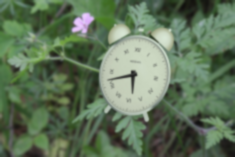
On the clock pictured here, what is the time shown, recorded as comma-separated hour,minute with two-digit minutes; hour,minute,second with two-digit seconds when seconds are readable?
5,42
